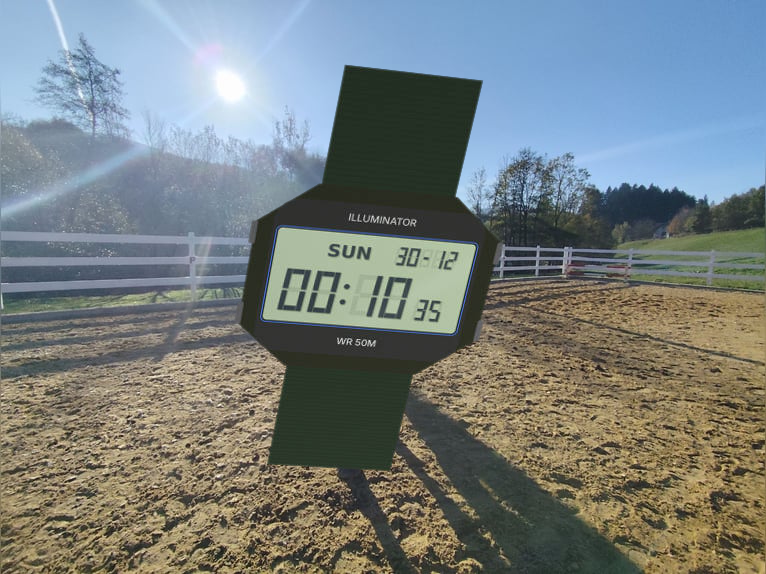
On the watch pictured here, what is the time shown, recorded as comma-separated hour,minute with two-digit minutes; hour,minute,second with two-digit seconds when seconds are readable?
0,10,35
